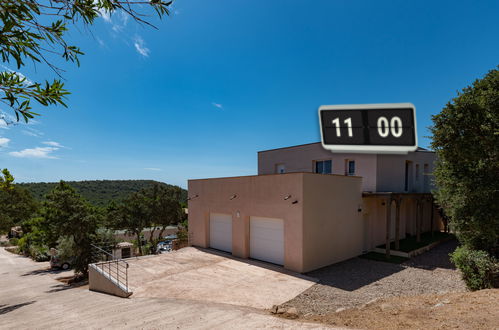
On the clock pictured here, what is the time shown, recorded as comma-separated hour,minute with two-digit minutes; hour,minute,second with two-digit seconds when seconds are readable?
11,00
